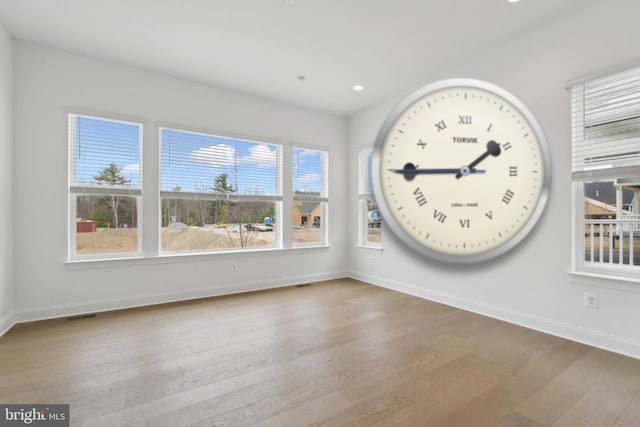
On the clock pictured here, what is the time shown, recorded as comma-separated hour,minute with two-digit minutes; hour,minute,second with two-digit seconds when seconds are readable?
1,44,45
